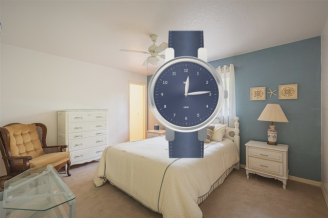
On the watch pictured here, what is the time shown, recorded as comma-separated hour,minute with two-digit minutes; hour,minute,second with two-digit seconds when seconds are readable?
12,14
